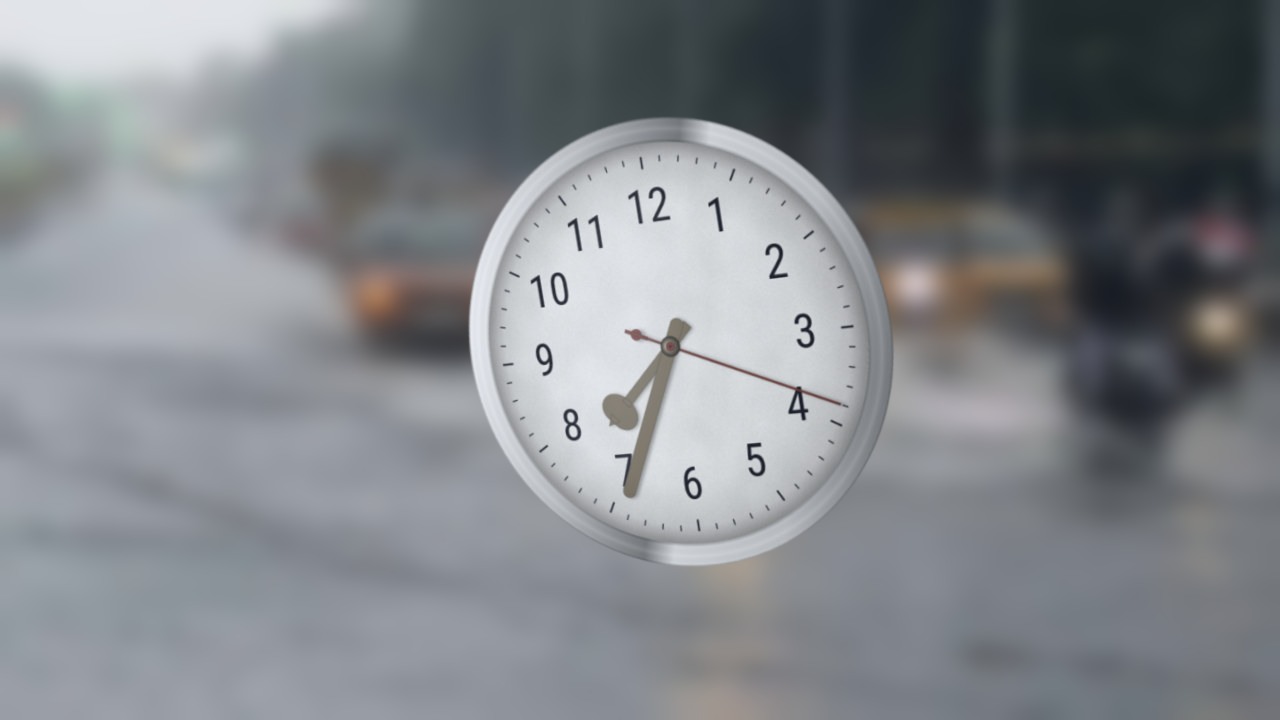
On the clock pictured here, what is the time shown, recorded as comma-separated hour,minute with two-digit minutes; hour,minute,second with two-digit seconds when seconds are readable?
7,34,19
